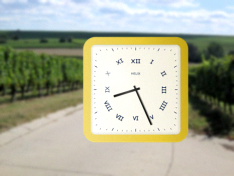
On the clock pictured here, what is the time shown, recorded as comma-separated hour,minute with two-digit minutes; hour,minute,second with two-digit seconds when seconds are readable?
8,26
